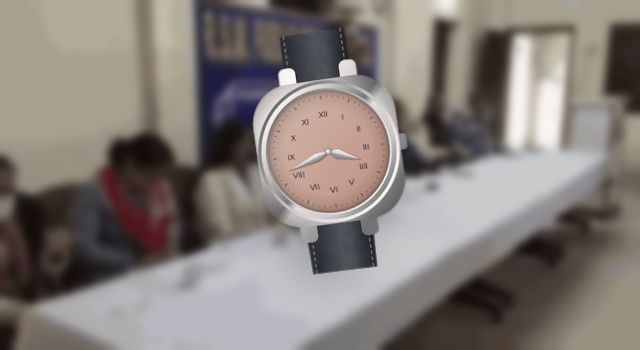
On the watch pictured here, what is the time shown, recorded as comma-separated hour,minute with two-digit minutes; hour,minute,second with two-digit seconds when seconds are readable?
3,42
